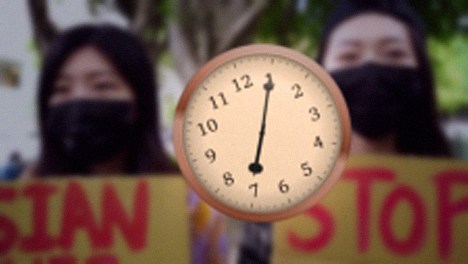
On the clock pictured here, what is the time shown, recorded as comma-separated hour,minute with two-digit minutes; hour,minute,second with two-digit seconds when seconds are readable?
7,05
